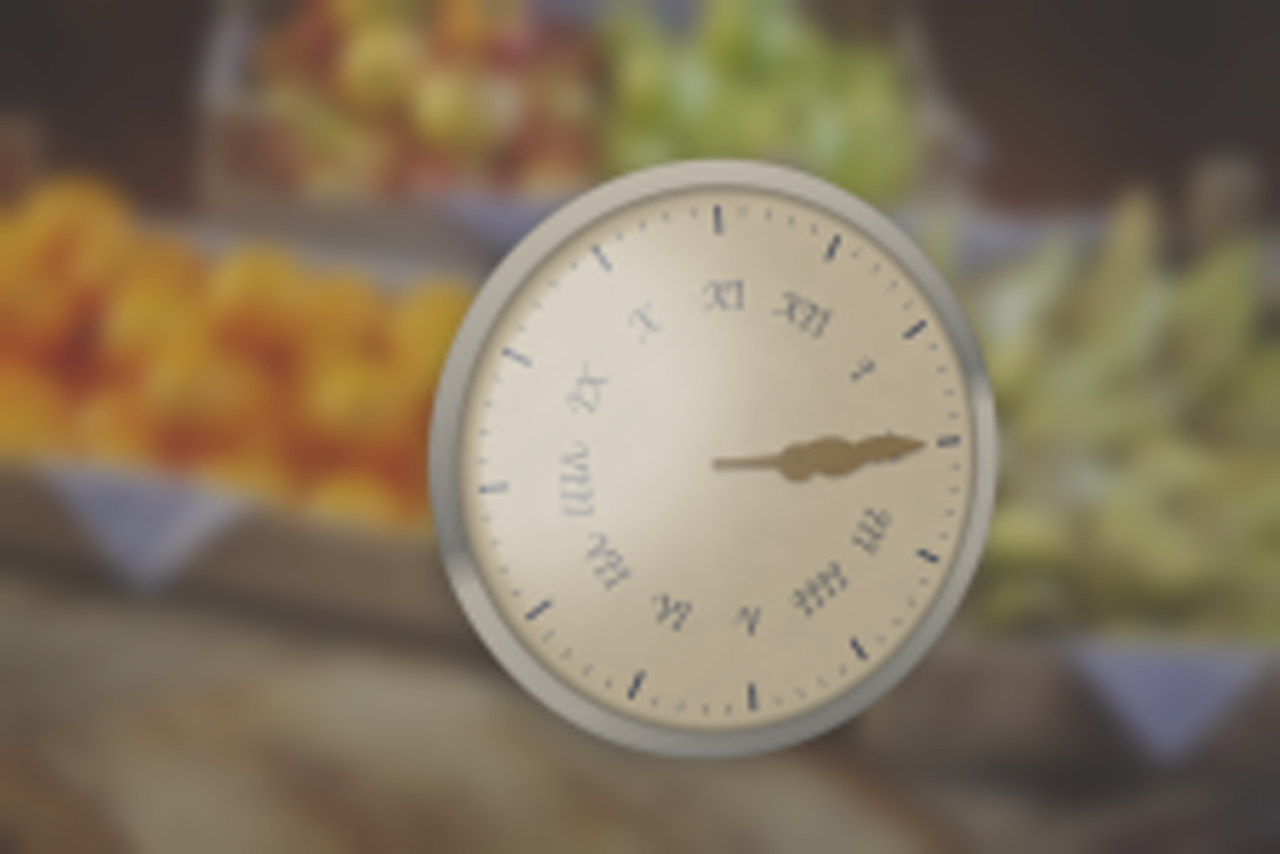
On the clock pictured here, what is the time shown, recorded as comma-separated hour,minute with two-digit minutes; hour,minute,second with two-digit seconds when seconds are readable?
2,10
